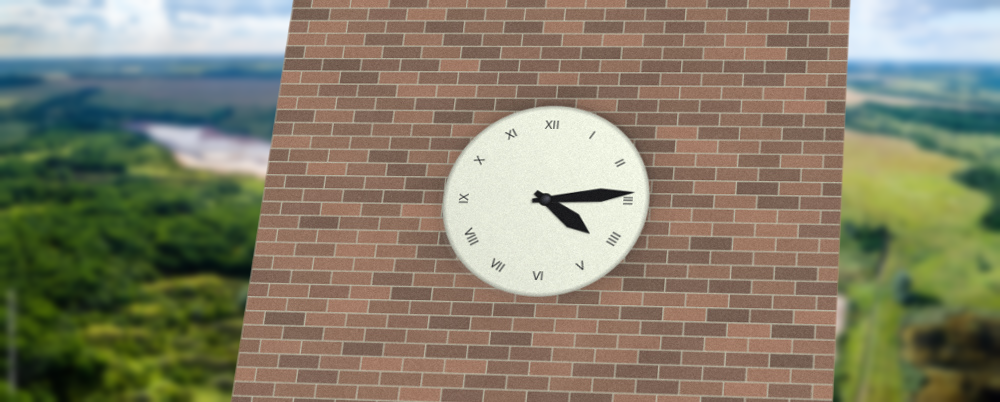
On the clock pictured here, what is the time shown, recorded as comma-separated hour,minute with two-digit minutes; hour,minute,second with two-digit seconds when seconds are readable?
4,14
